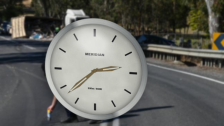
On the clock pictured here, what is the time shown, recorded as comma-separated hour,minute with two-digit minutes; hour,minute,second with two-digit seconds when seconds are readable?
2,38
